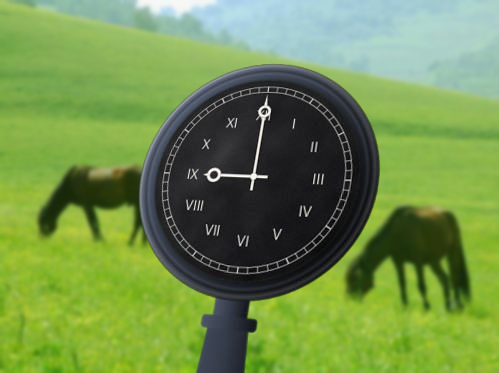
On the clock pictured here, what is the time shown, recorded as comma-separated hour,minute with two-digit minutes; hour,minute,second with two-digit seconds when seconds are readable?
9,00
